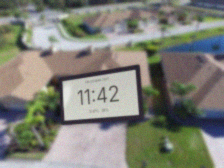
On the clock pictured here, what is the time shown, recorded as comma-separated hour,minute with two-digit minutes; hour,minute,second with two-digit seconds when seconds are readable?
11,42
